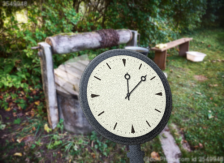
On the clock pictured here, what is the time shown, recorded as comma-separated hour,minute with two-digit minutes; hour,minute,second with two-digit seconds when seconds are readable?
12,08
